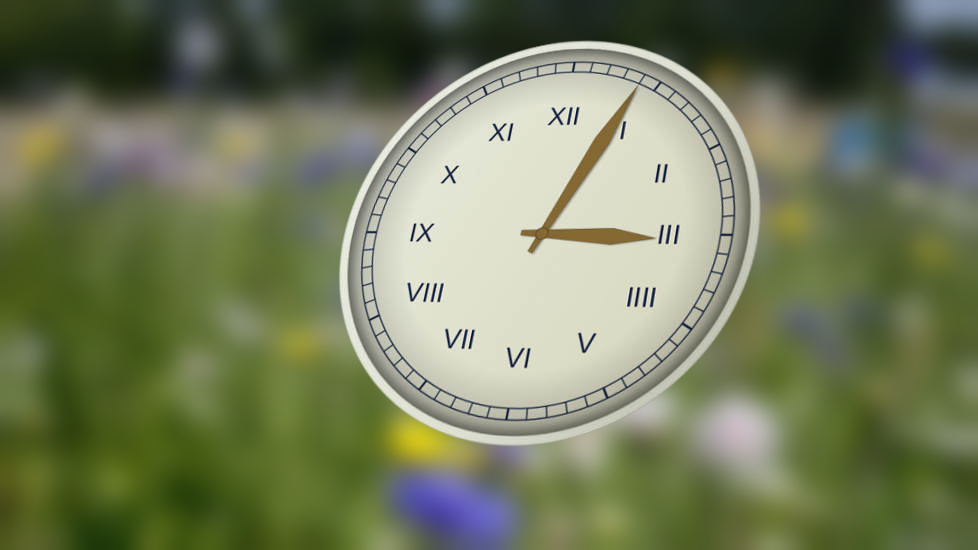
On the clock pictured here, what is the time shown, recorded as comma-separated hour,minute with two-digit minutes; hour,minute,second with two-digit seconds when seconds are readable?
3,04
